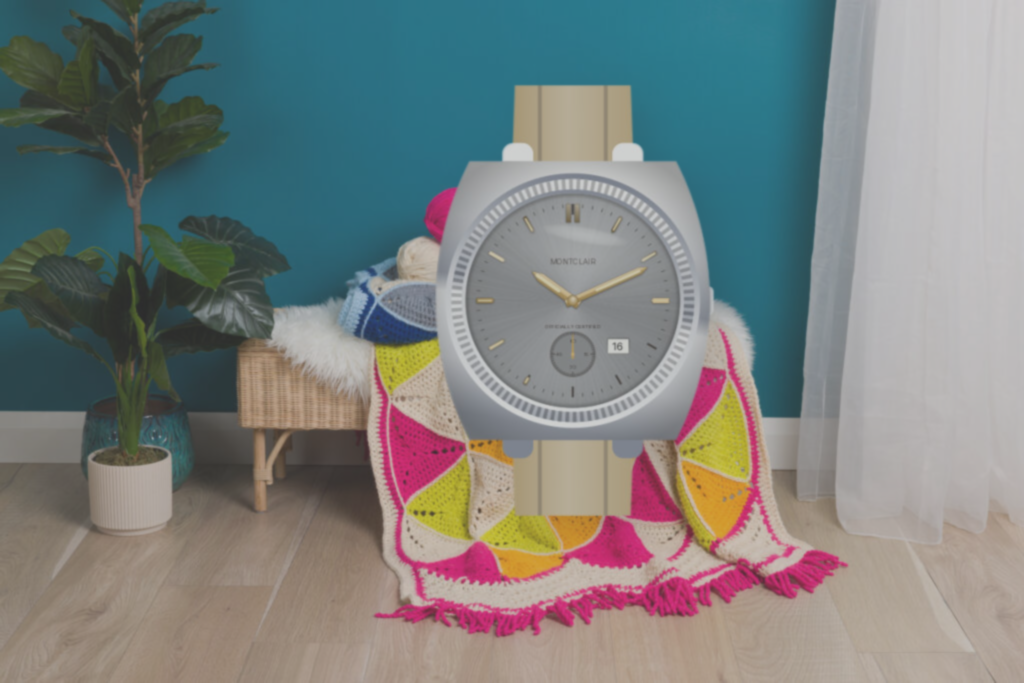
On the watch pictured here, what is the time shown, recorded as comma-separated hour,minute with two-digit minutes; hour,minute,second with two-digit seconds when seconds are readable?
10,11
